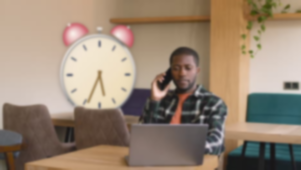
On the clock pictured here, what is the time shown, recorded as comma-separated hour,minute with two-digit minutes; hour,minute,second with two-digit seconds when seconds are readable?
5,34
